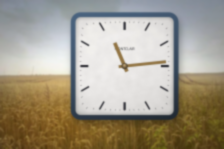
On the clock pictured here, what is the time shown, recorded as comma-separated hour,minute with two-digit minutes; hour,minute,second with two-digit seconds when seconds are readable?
11,14
